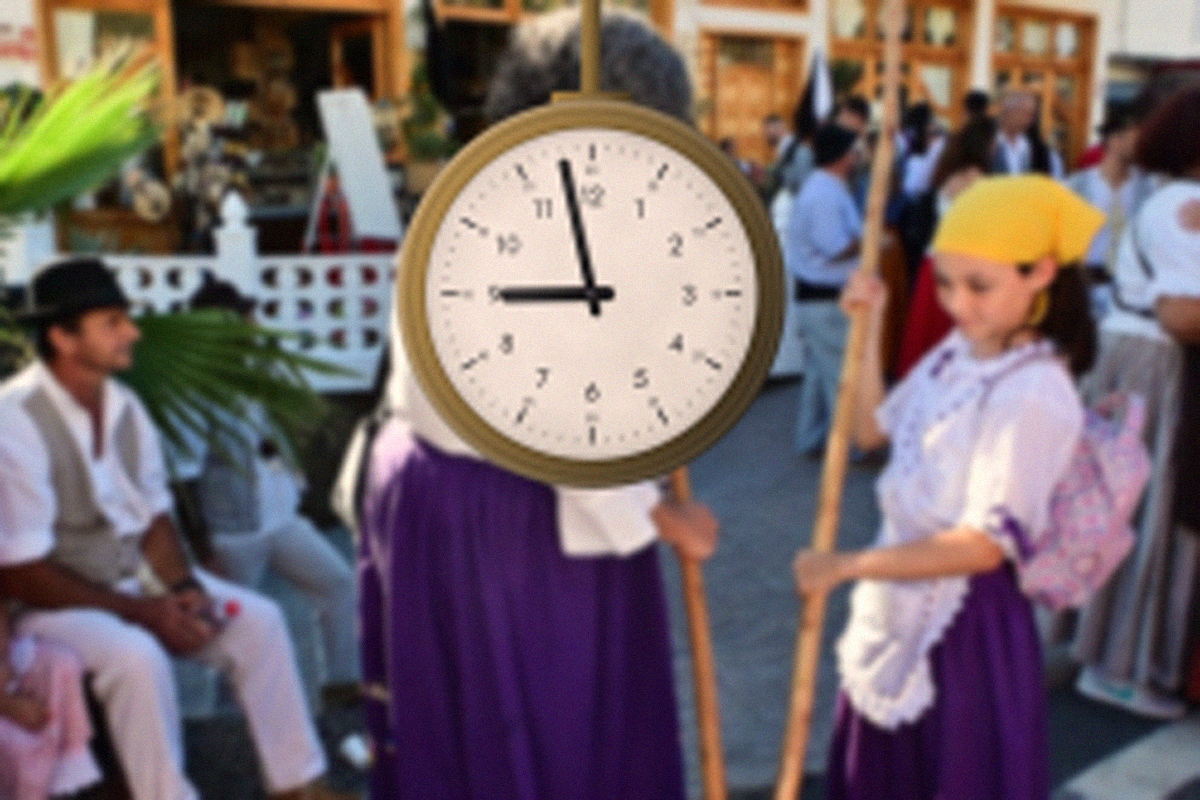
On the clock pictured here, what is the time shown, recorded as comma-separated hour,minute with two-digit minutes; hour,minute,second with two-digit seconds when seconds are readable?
8,58
